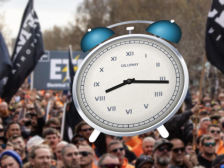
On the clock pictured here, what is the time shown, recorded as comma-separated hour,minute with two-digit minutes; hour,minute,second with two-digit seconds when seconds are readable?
8,16
